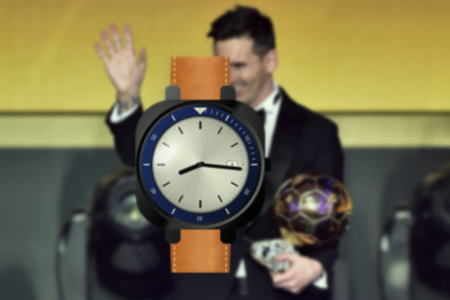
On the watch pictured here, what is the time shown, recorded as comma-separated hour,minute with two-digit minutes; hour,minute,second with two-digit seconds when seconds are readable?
8,16
